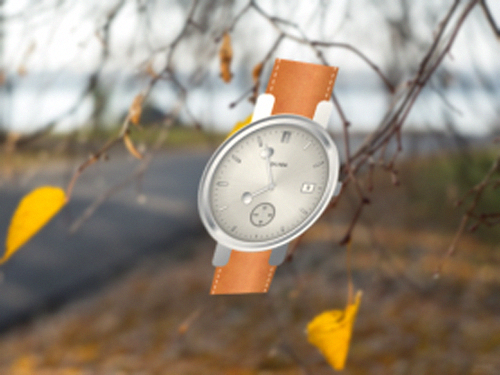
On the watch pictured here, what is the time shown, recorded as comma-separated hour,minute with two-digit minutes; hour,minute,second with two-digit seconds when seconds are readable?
7,56
